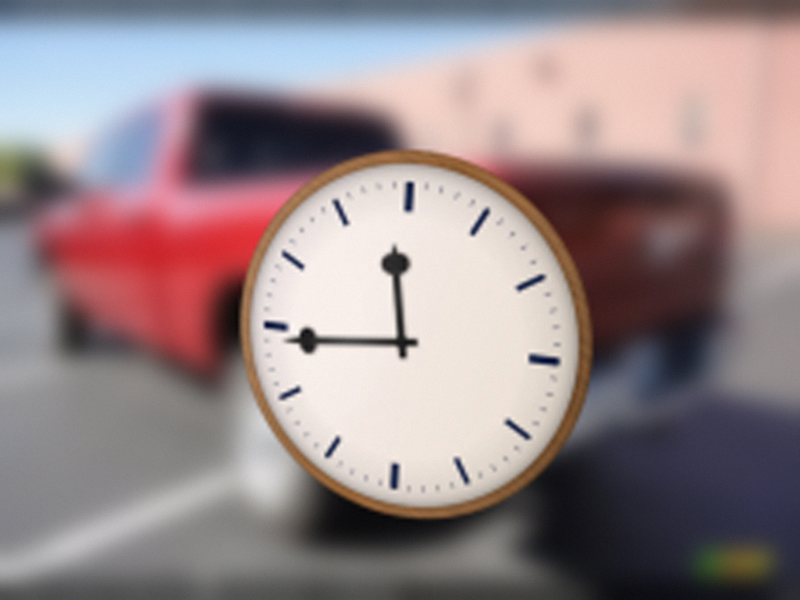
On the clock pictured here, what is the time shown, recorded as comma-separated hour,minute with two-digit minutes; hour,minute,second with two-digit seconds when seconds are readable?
11,44
